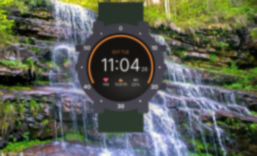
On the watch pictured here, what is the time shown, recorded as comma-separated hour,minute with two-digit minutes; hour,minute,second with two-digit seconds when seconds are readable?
11,04
